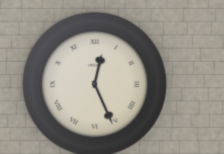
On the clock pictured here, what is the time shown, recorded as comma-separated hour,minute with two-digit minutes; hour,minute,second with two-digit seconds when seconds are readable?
12,26
